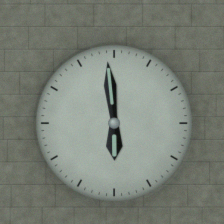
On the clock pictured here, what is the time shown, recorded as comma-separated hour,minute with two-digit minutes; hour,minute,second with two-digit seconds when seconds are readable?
5,59
